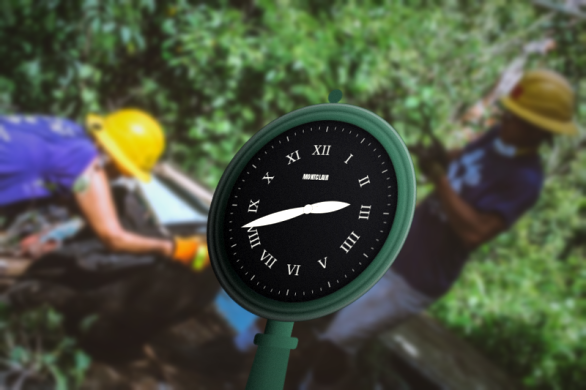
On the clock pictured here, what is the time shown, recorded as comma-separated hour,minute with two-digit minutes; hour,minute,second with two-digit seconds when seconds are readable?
2,42
